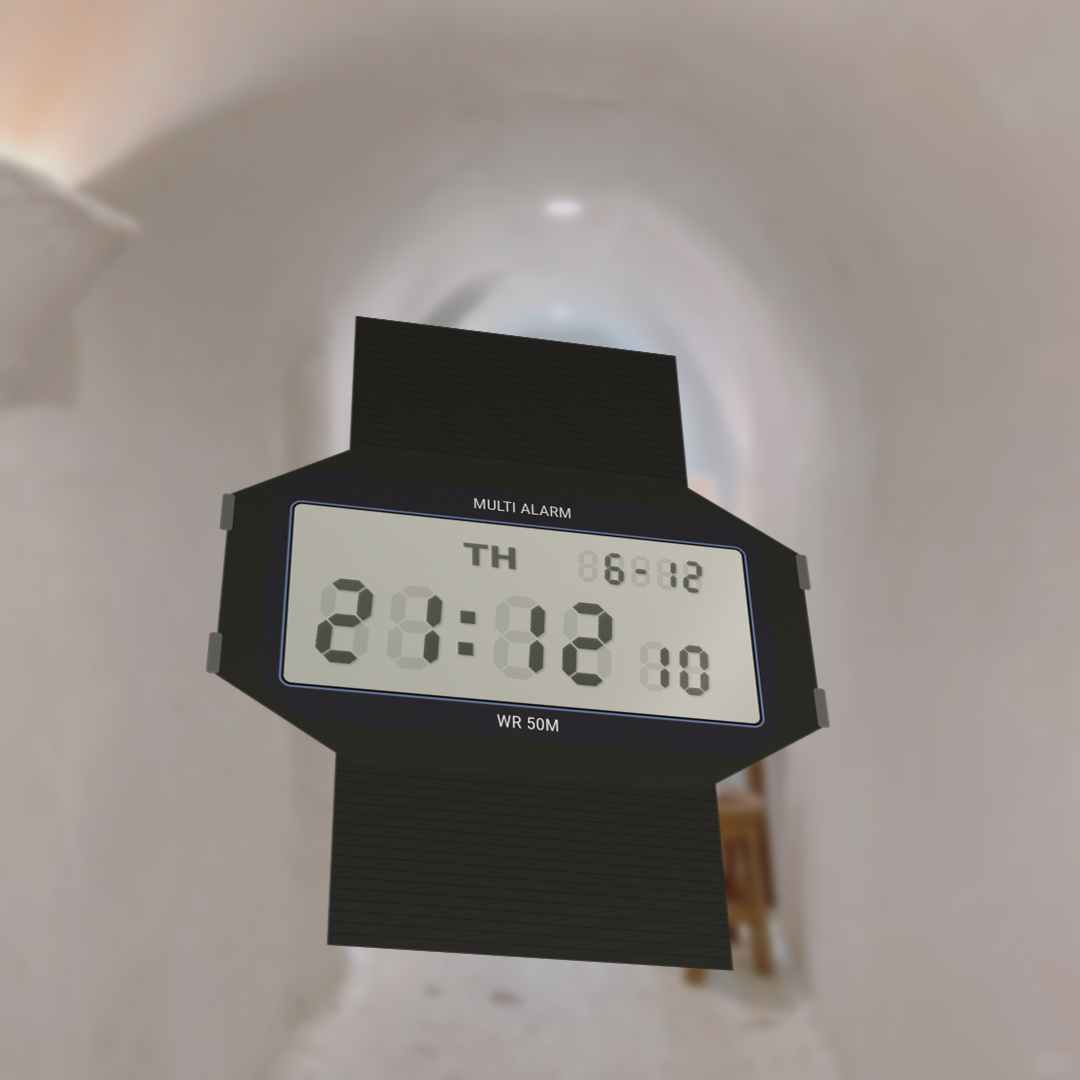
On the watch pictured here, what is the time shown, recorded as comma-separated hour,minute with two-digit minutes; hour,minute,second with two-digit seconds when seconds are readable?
21,12,10
